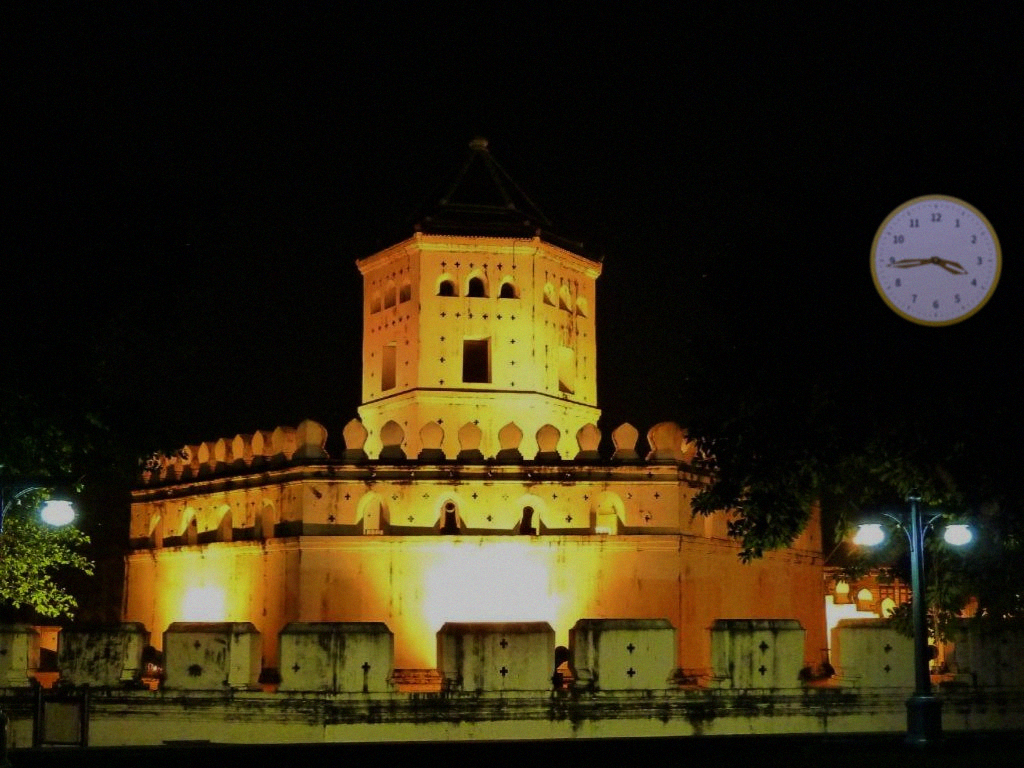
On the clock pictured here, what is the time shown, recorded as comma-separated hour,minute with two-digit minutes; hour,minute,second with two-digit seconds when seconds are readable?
3,44
